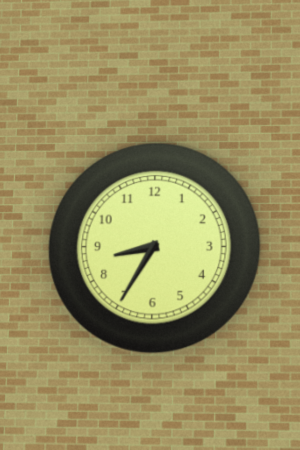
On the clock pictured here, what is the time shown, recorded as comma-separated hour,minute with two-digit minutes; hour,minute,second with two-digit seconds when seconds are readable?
8,35
